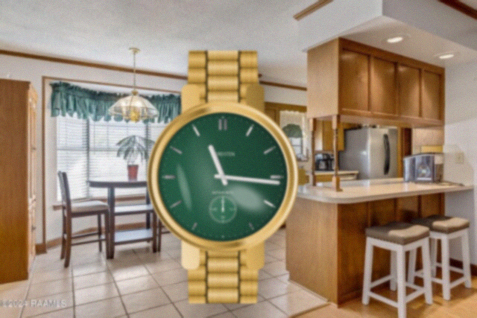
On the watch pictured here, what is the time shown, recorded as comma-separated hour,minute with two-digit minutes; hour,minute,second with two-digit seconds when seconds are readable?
11,16
